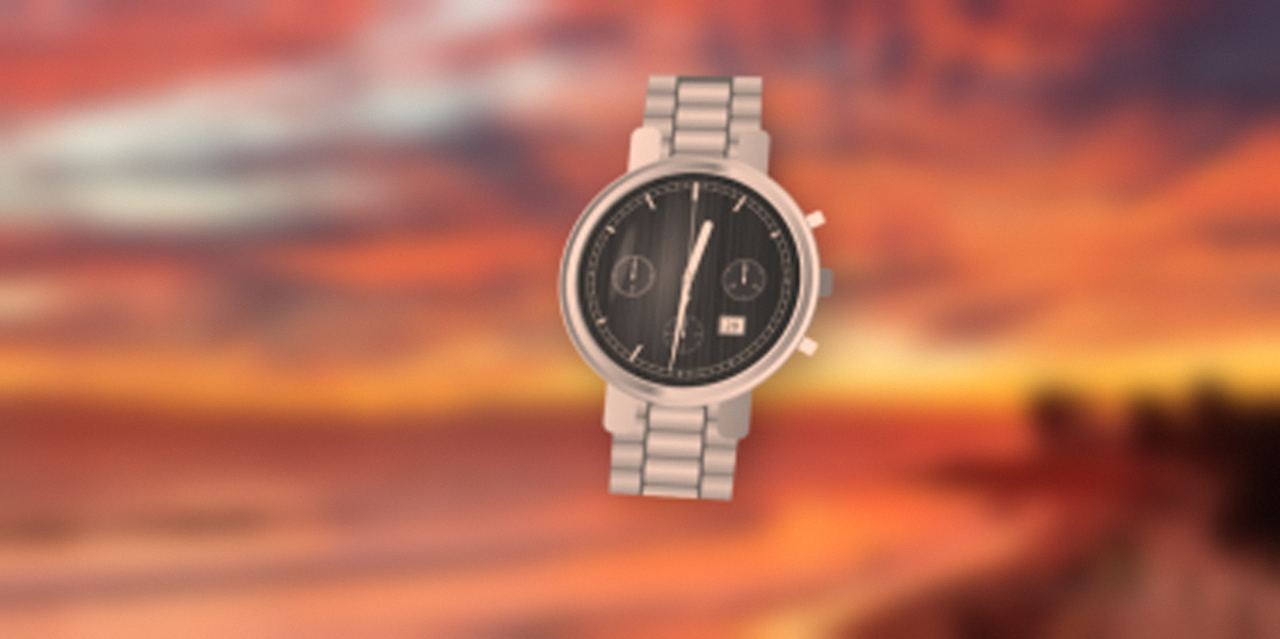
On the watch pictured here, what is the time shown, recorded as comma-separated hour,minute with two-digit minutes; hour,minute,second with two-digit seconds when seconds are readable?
12,31
